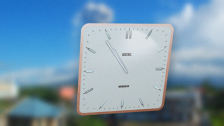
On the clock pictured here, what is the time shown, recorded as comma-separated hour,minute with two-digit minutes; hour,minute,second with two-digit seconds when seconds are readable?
10,54
